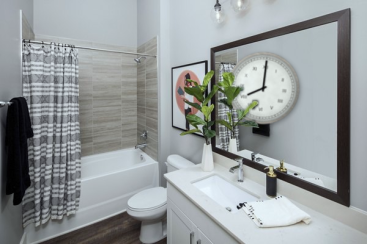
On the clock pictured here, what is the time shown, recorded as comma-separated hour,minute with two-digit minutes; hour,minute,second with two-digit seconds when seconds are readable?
8,00
